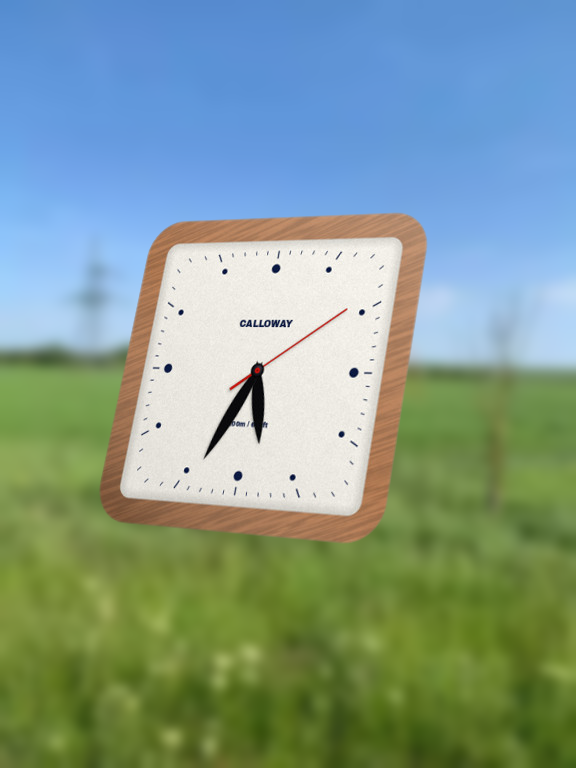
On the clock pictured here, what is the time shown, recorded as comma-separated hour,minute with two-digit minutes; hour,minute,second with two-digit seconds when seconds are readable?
5,34,09
